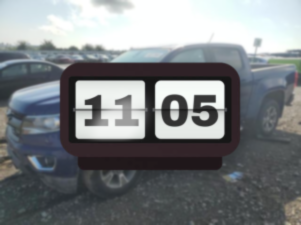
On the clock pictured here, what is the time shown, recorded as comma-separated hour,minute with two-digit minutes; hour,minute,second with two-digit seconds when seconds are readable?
11,05
